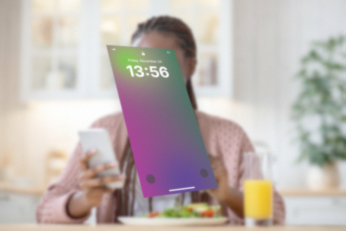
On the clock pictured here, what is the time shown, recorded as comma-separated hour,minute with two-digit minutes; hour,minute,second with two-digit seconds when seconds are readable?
13,56
